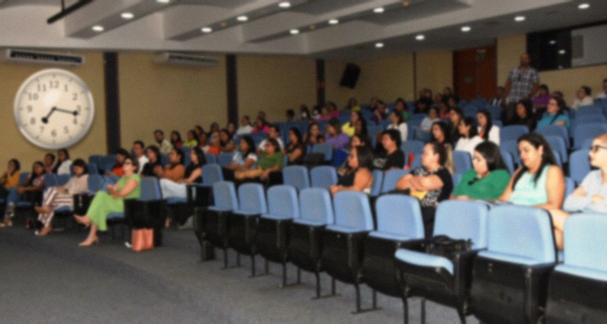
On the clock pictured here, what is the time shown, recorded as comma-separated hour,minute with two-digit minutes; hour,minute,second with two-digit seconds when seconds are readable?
7,17
